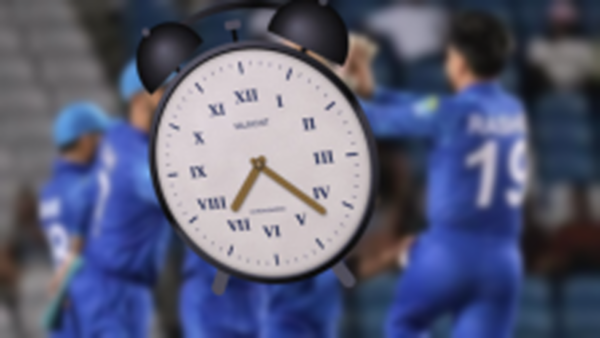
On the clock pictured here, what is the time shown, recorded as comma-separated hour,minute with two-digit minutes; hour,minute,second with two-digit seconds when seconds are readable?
7,22
